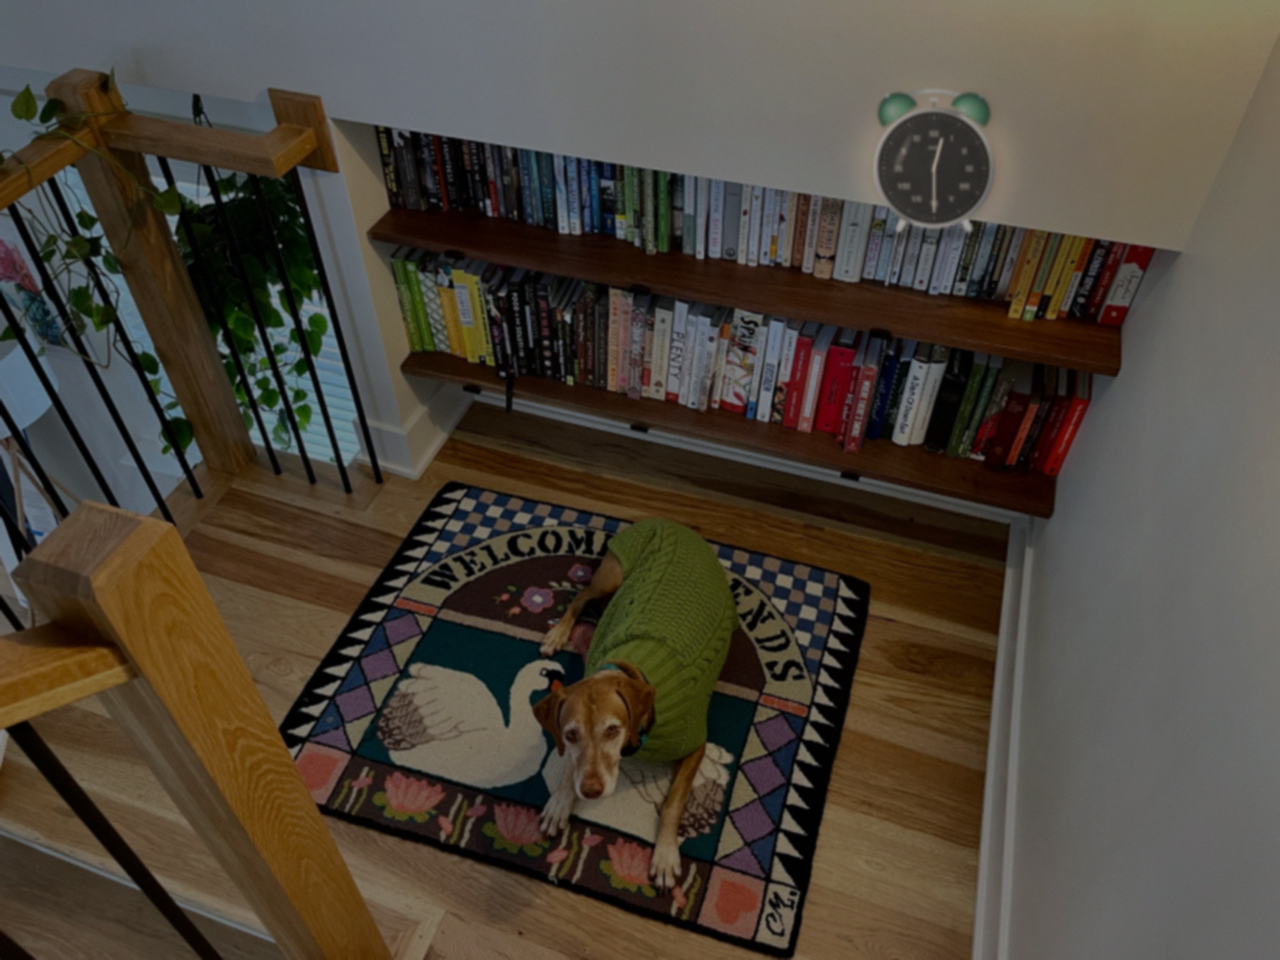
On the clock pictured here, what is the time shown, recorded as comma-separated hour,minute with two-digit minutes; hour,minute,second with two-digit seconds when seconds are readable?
12,30
